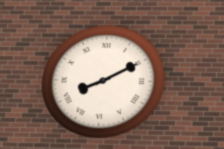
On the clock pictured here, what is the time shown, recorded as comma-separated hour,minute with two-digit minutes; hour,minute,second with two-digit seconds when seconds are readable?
8,10
